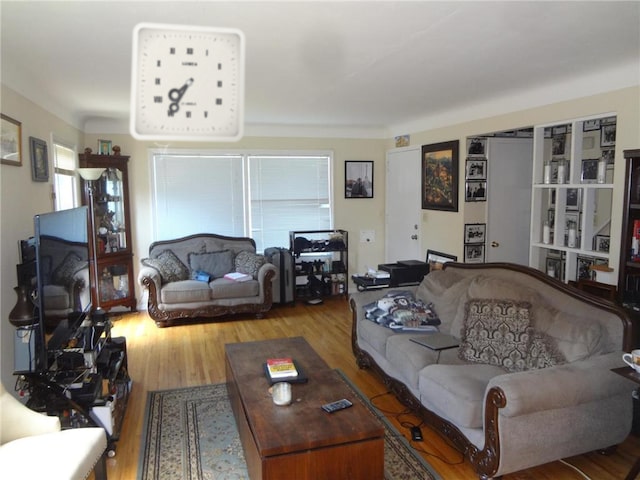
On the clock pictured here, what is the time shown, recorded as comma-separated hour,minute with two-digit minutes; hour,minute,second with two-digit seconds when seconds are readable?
7,35
